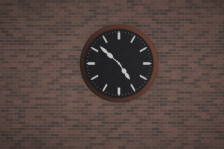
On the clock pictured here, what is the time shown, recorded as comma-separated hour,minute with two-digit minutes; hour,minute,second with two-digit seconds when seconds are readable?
4,52
